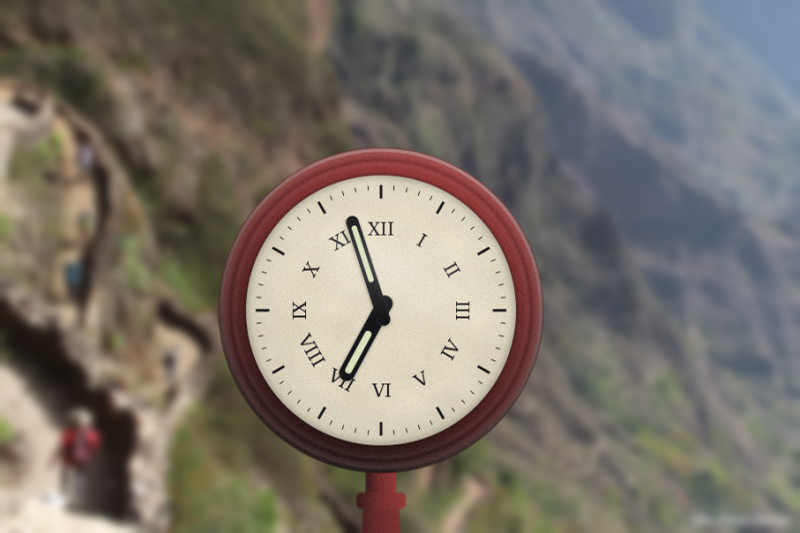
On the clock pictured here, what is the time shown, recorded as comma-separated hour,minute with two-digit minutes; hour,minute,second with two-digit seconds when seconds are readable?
6,57
